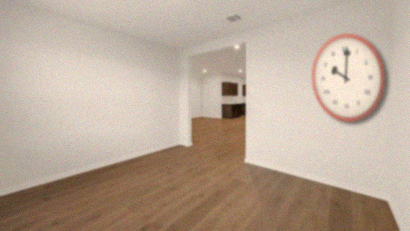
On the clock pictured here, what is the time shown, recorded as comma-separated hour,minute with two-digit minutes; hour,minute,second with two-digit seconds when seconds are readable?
10,01
